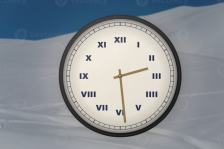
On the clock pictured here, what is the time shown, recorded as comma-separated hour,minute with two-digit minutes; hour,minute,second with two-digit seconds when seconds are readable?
2,29
